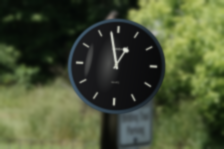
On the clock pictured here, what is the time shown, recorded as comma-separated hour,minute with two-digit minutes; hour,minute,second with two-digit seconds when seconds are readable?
12,58
